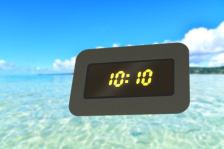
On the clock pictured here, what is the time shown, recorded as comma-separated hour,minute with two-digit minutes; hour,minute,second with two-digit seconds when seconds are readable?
10,10
